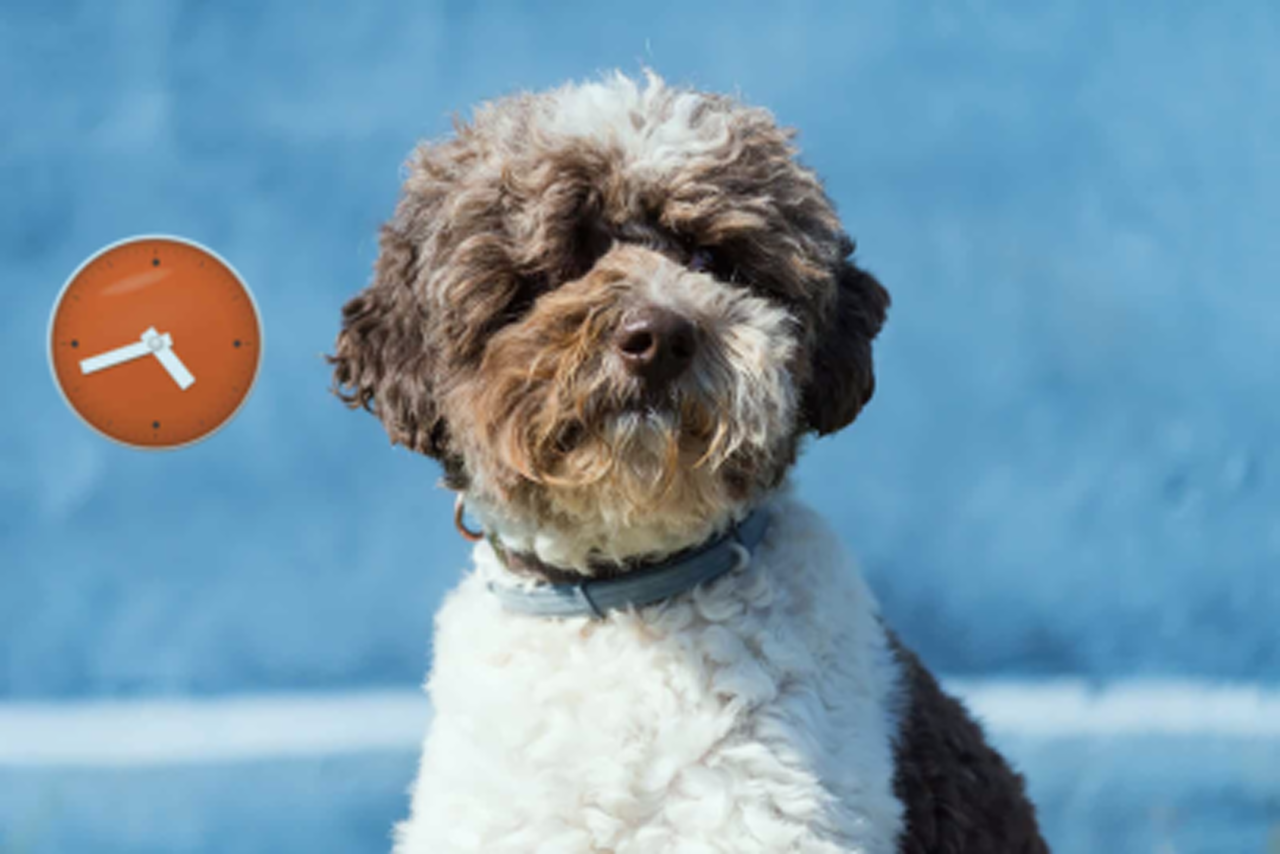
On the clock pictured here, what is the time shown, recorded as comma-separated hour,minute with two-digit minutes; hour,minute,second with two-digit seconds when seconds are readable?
4,42
